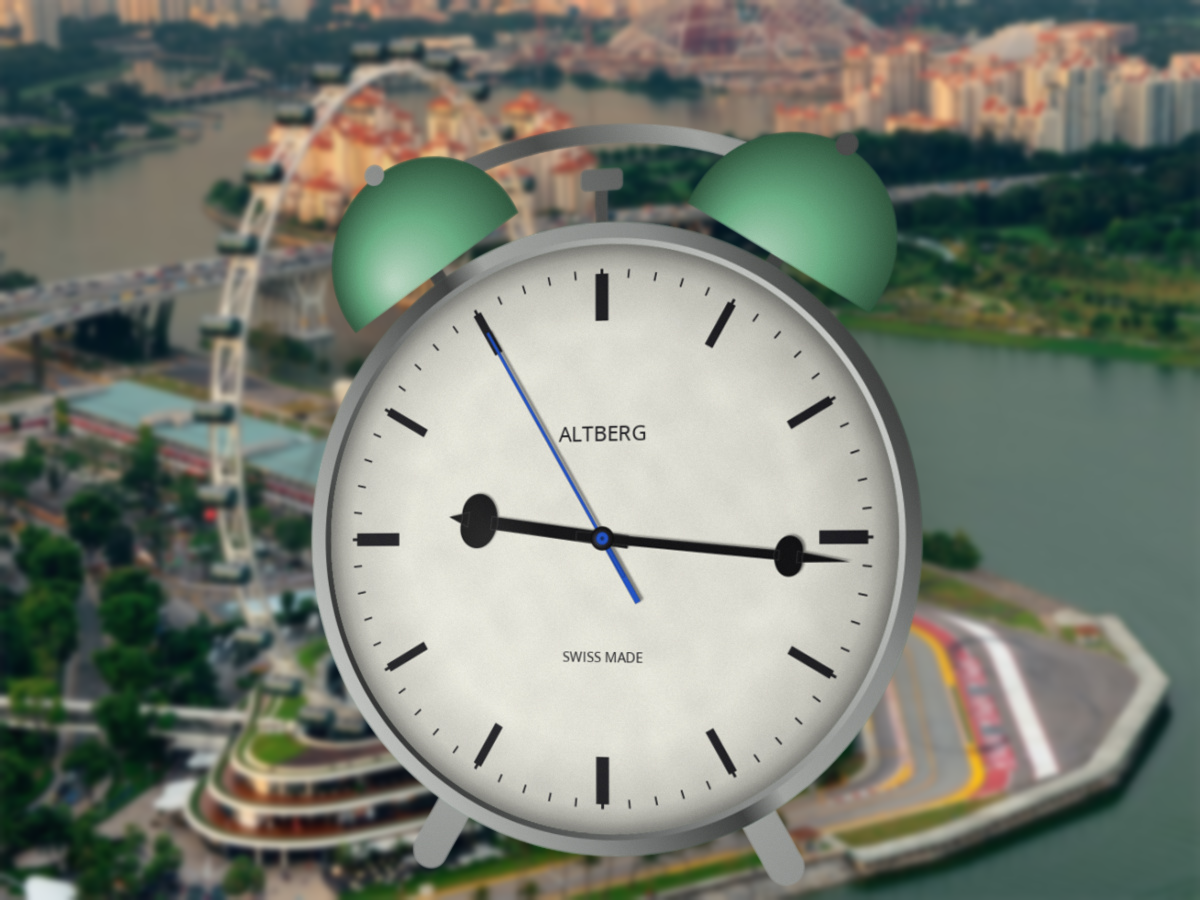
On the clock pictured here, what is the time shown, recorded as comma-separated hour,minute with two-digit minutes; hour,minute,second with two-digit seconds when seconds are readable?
9,15,55
